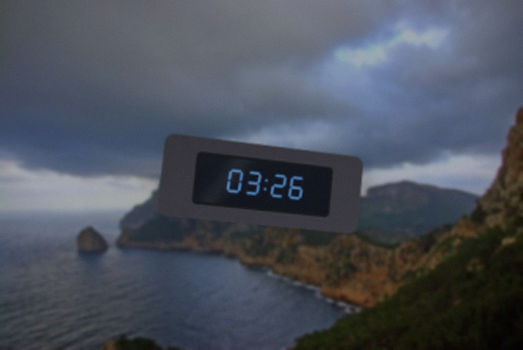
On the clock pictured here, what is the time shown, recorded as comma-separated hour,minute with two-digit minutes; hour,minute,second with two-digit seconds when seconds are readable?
3,26
